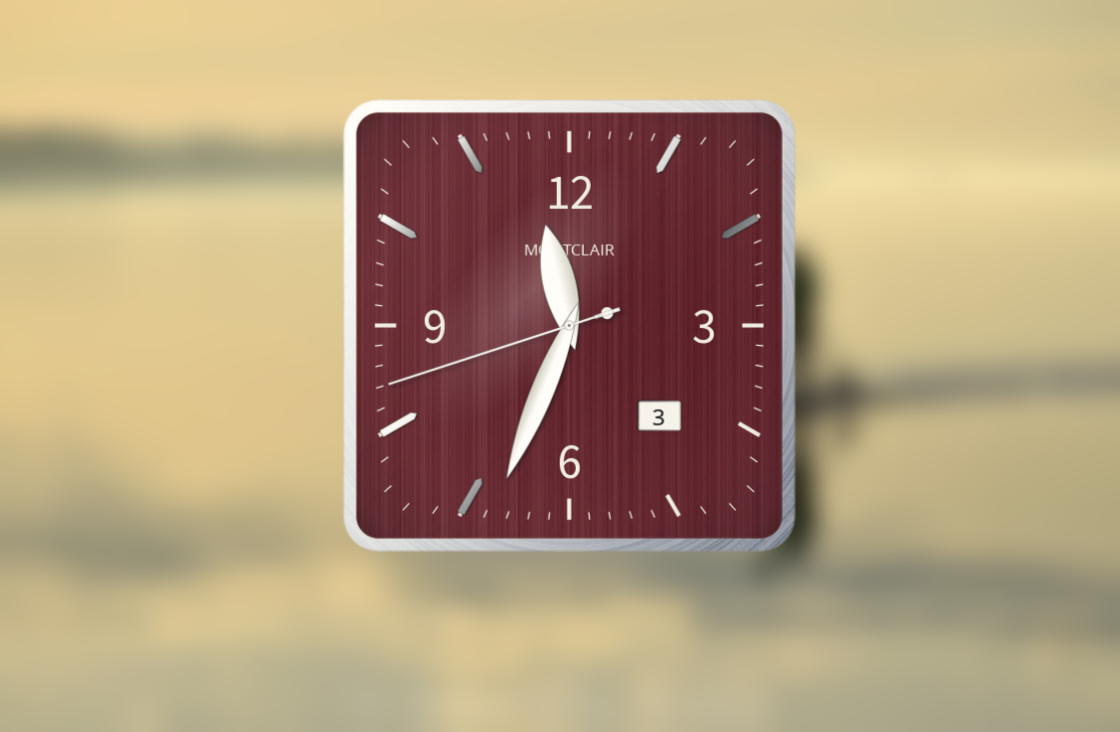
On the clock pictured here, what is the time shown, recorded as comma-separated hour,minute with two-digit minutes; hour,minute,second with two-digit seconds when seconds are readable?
11,33,42
